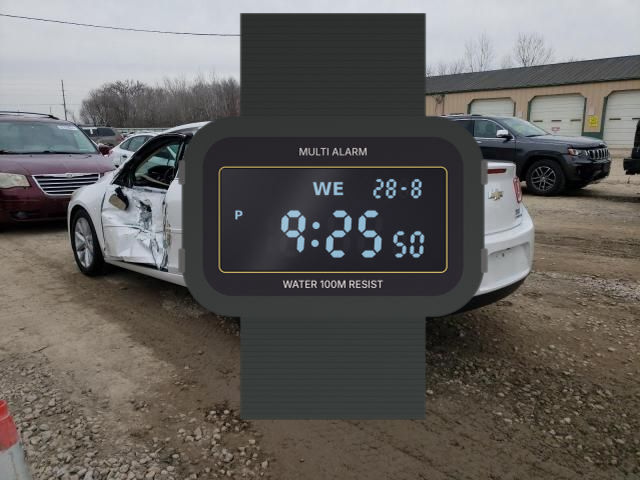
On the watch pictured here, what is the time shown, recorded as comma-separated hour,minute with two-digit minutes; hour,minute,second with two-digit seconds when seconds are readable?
9,25,50
